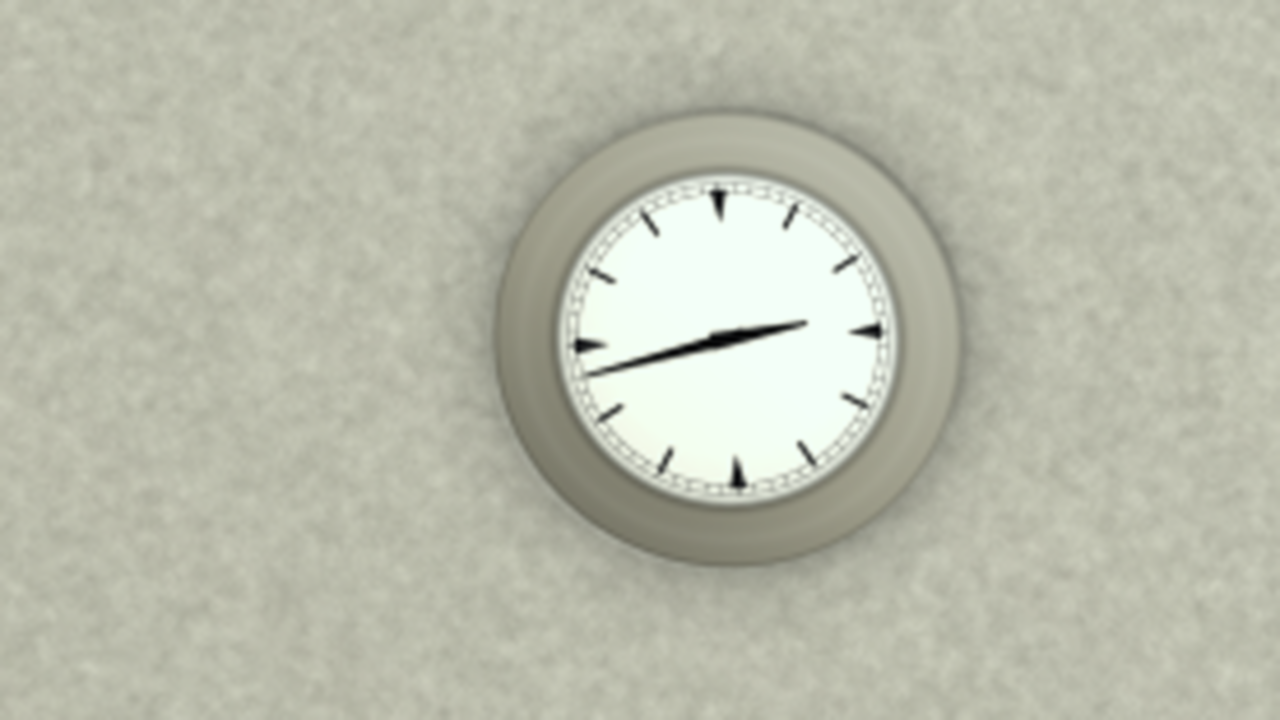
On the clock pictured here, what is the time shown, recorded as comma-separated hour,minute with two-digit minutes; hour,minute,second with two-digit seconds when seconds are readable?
2,43
